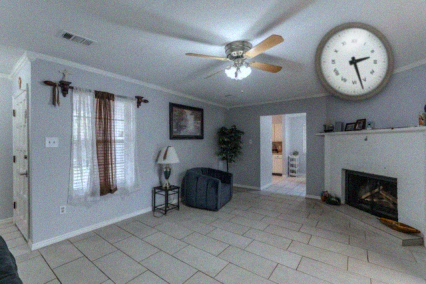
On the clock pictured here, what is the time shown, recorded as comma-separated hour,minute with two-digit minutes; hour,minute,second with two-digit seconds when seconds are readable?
2,27
